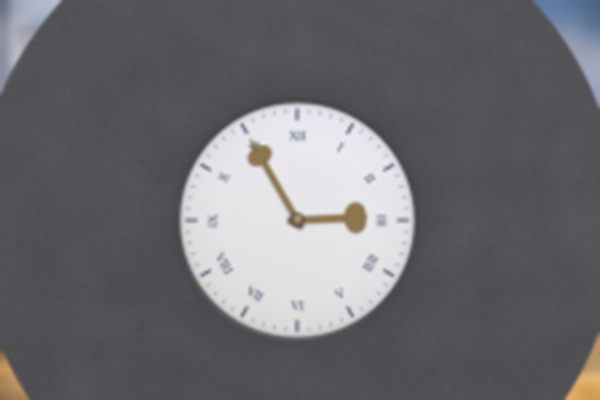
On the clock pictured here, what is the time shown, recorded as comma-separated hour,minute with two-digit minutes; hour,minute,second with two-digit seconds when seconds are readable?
2,55
